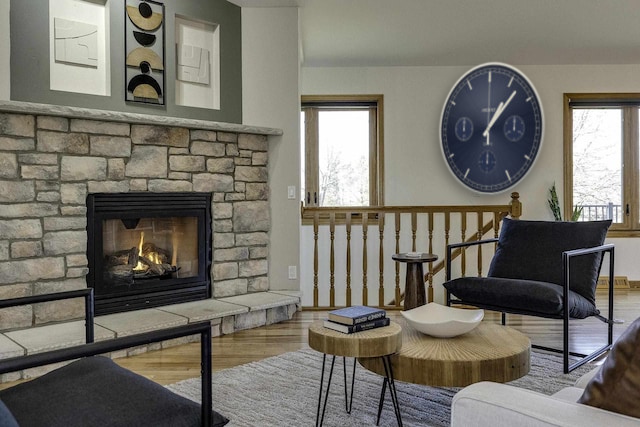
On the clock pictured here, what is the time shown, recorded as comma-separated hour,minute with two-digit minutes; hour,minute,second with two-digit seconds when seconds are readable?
1,07
